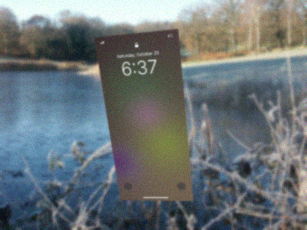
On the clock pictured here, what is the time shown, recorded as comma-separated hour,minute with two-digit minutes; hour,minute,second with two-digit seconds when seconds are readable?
6,37
